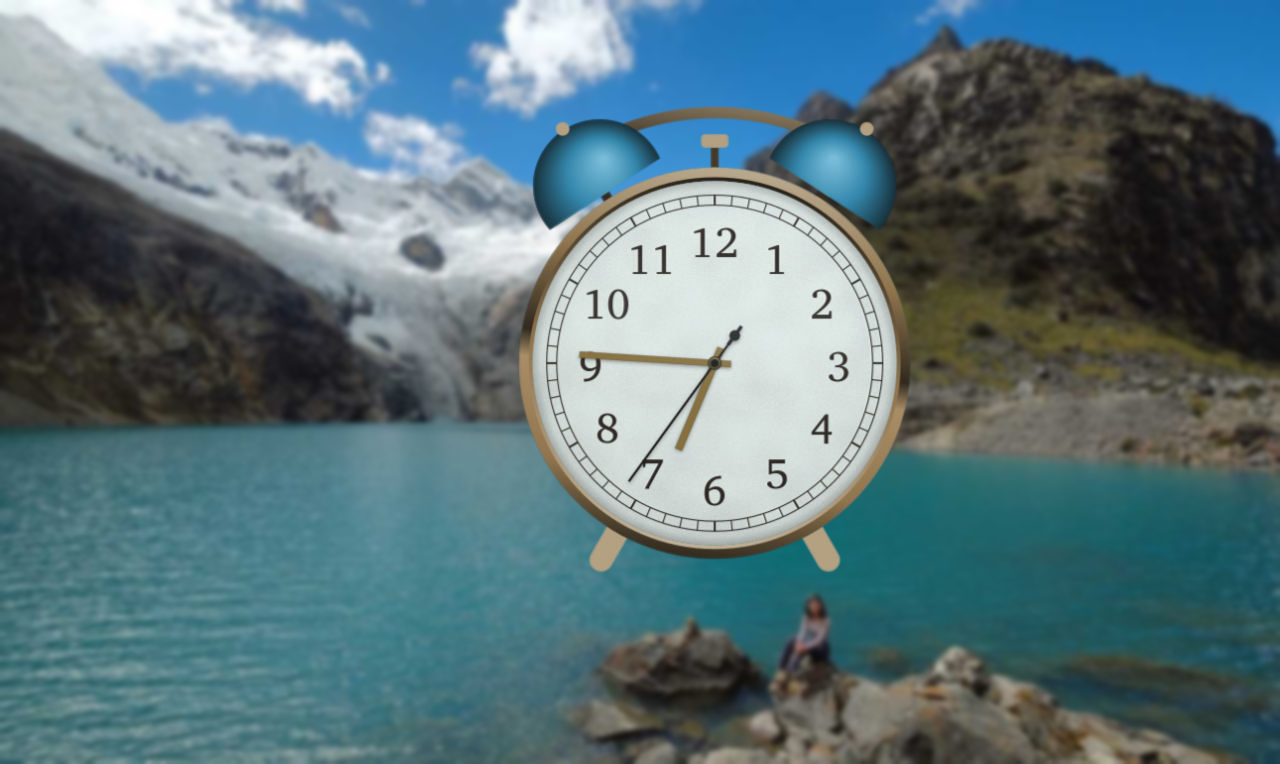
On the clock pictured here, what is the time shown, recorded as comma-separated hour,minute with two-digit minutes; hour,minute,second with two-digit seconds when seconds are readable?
6,45,36
